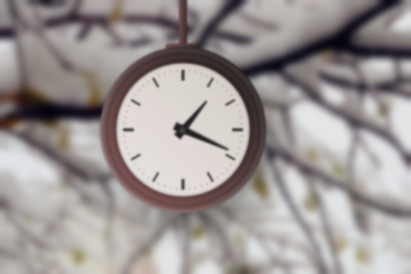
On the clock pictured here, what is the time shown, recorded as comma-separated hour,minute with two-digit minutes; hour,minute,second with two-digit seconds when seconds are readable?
1,19
